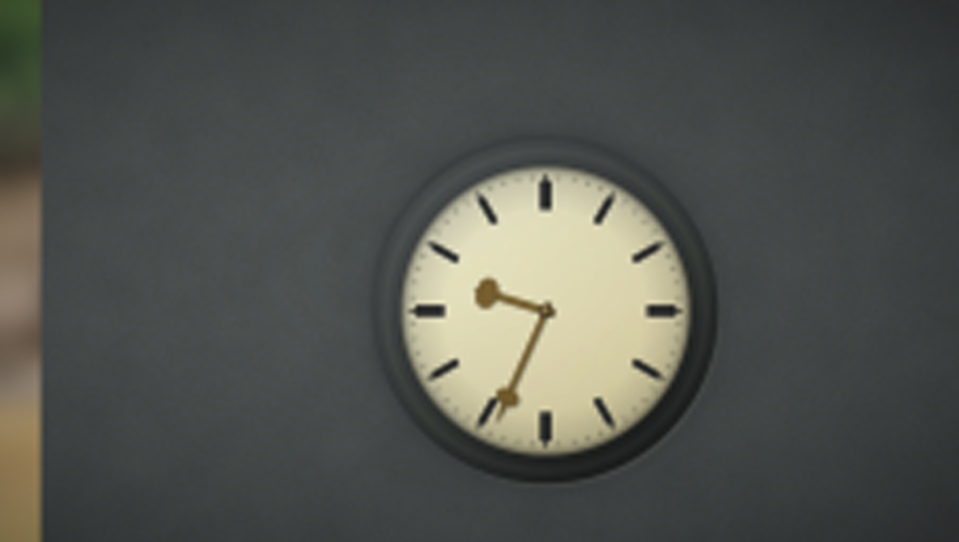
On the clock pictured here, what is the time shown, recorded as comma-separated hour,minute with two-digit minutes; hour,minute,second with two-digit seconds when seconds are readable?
9,34
